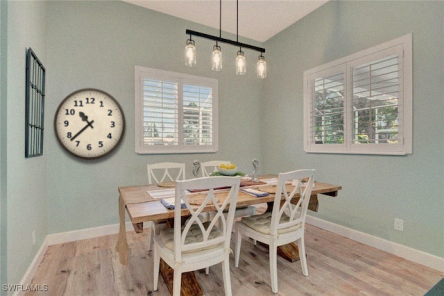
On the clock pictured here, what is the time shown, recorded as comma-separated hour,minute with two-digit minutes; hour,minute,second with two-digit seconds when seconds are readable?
10,38
